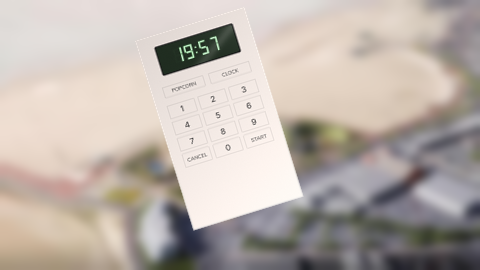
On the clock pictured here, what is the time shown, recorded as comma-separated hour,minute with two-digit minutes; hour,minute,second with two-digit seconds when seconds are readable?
19,57
